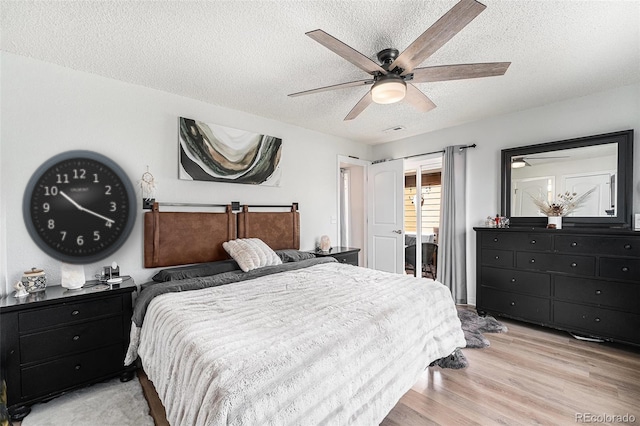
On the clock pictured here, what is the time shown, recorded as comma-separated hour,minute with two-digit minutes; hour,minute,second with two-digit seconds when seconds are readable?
10,19
